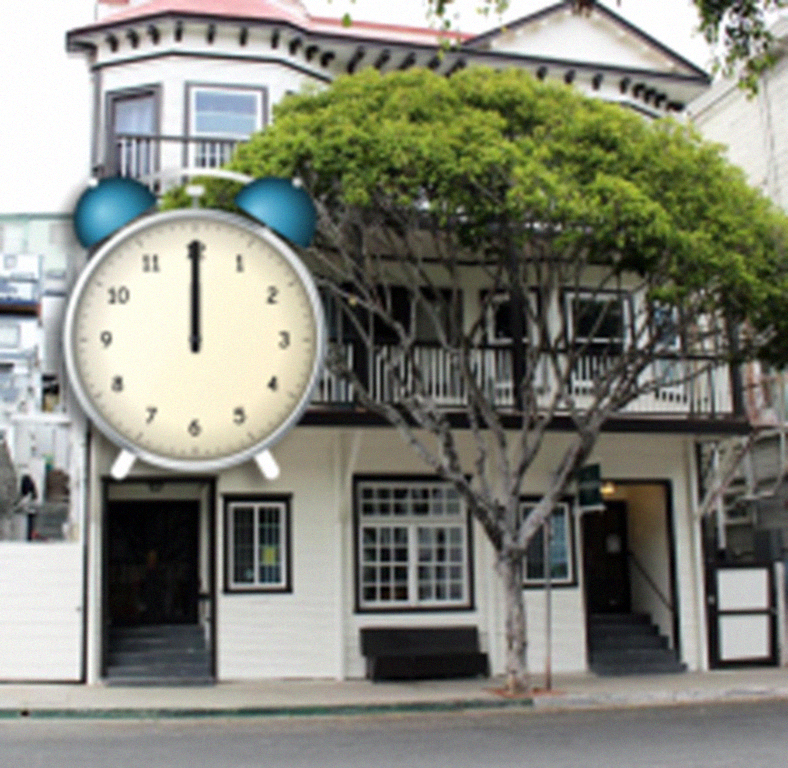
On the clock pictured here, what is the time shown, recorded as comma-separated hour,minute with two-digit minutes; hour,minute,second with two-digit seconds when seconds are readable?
12,00
